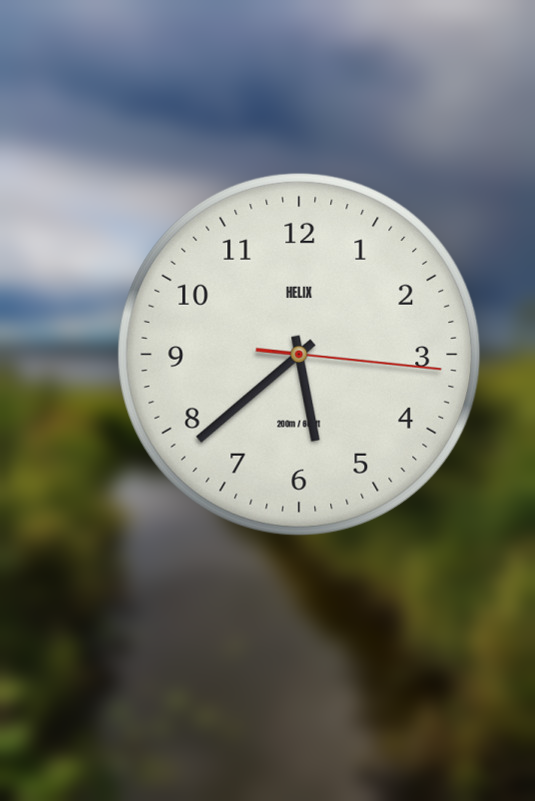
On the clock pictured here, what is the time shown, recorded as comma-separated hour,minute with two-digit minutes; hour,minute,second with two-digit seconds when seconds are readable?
5,38,16
